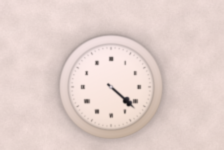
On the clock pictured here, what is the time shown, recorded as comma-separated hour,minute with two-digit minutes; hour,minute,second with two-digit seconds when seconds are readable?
4,22
